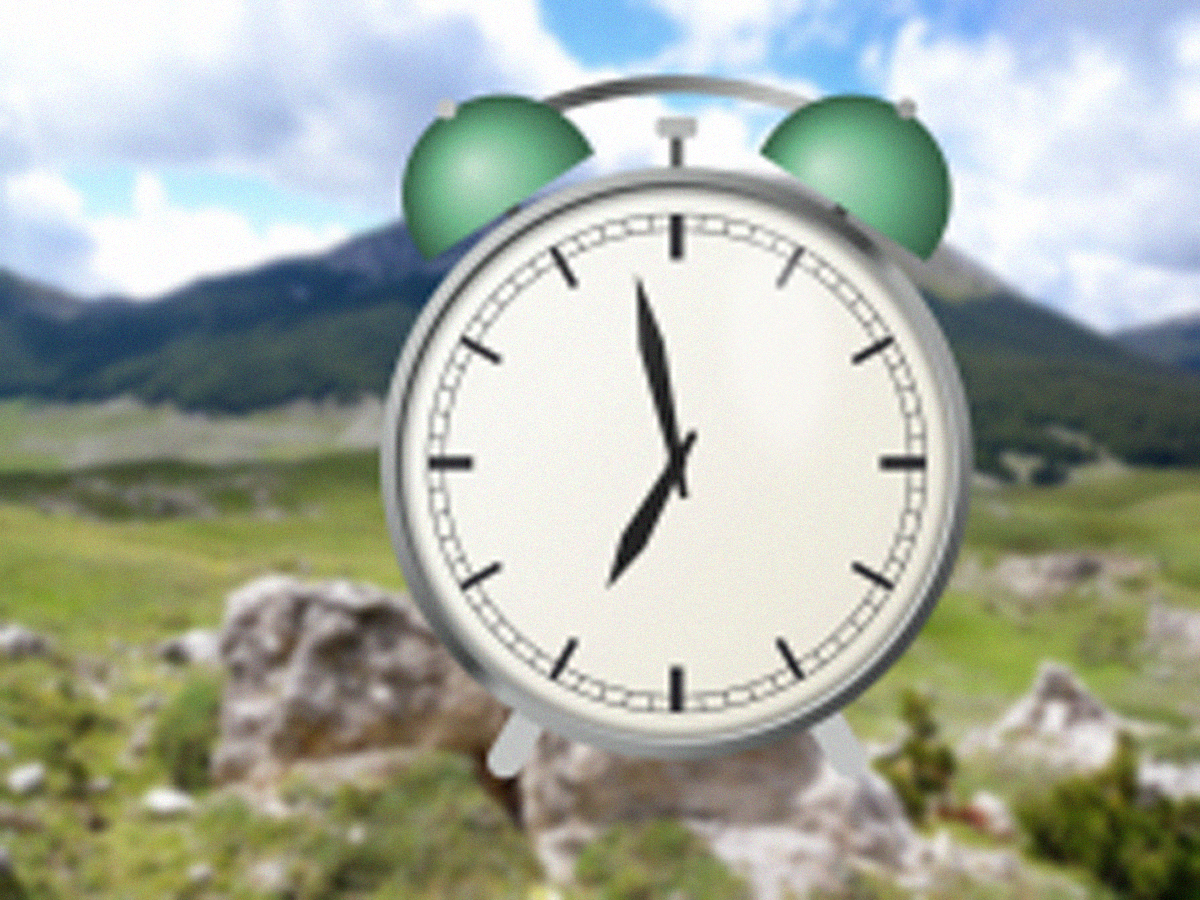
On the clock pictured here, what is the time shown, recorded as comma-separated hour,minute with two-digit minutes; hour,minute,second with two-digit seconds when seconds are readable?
6,58
